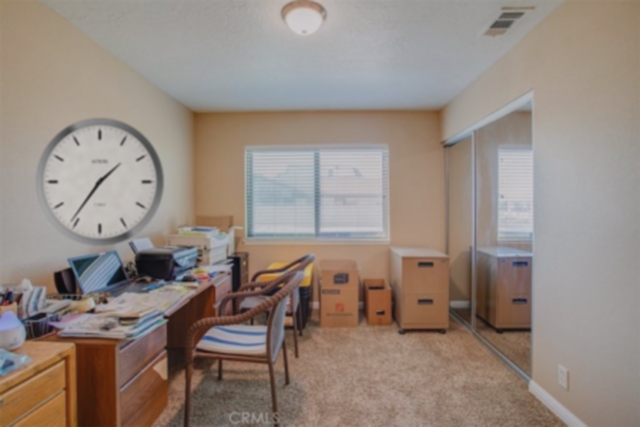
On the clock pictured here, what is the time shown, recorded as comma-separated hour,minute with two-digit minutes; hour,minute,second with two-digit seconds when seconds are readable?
1,36
